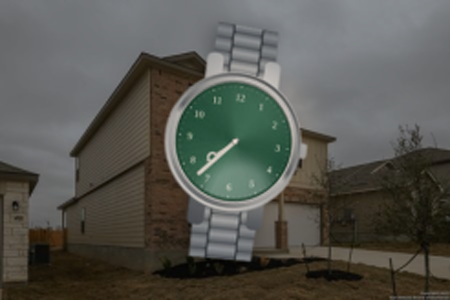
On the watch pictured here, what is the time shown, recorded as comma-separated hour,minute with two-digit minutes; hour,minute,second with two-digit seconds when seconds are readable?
7,37
